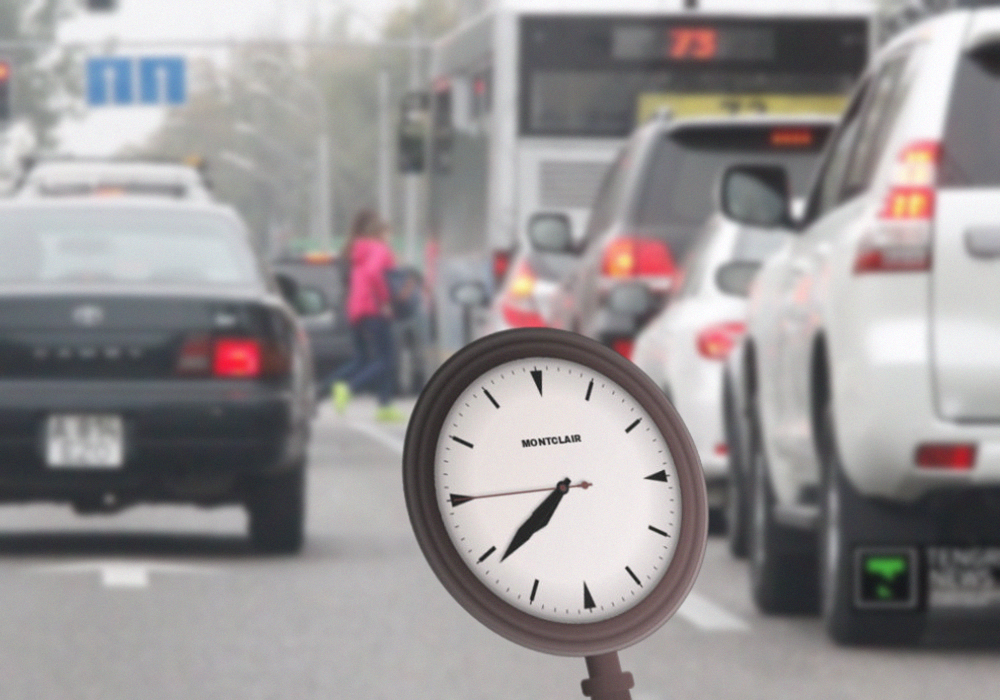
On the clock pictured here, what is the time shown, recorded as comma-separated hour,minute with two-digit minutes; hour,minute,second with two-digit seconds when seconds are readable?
7,38,45
